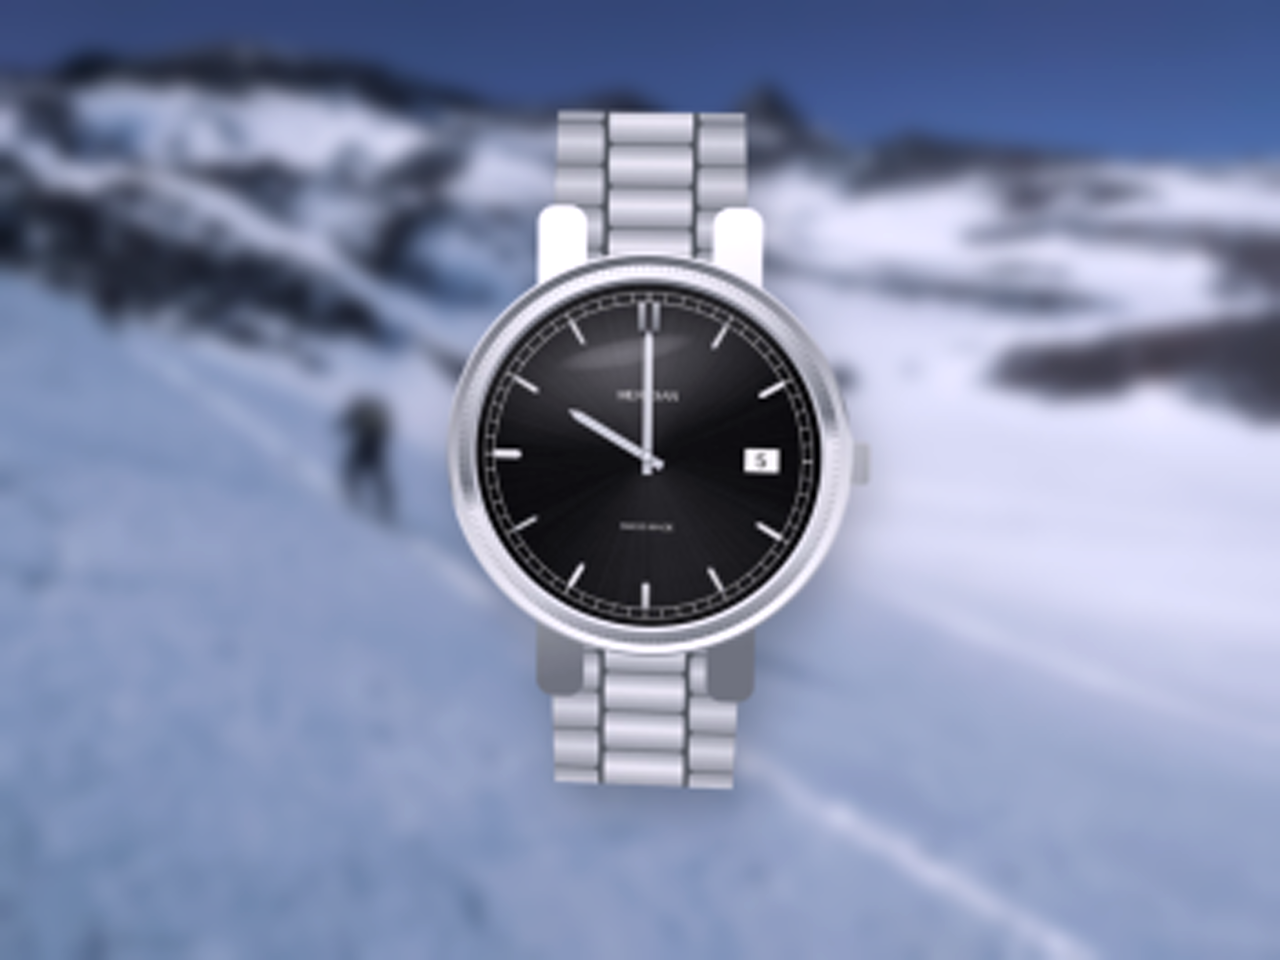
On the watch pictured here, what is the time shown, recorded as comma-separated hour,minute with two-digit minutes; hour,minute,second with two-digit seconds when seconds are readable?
10,00
